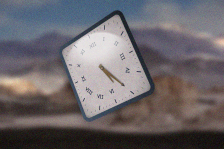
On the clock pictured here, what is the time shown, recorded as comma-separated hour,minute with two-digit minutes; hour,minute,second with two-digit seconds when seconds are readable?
5,25
